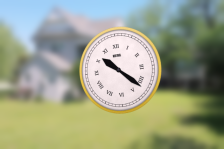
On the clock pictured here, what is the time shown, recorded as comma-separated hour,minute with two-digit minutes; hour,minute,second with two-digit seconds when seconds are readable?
10,22
